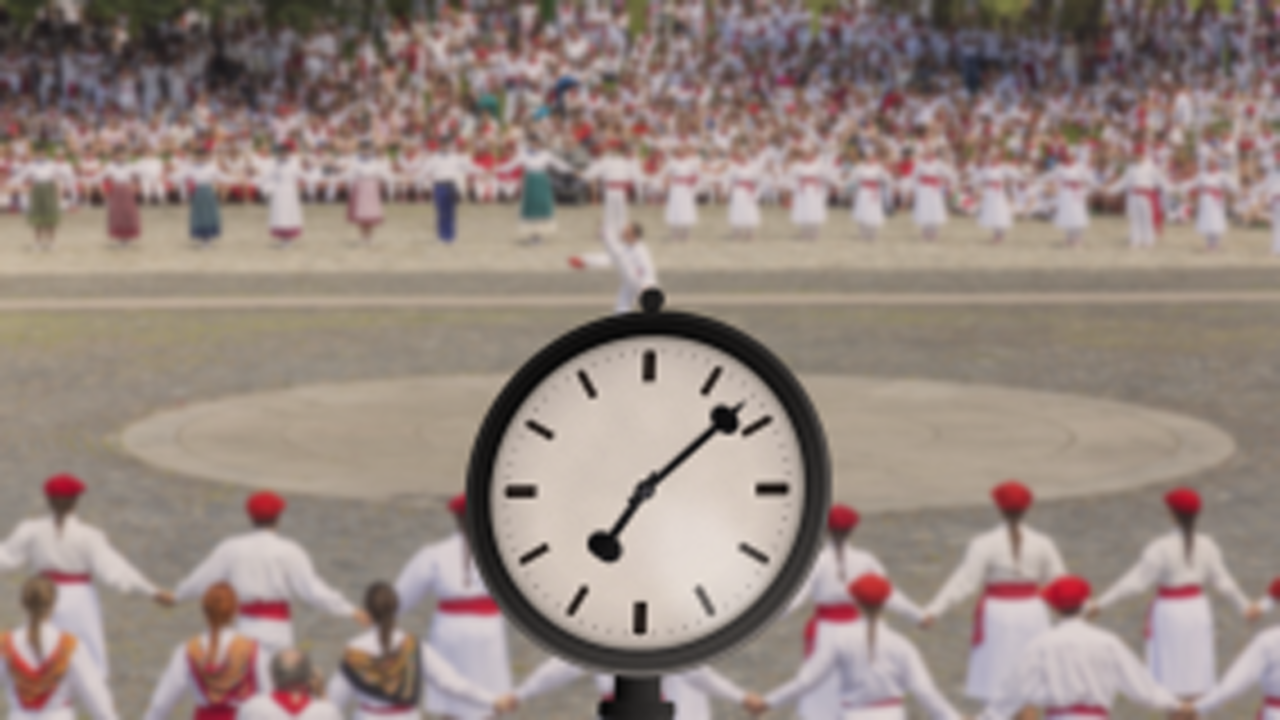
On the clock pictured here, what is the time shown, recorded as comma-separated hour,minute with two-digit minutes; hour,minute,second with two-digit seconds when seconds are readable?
7,08
